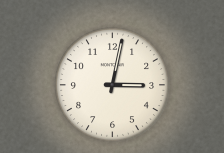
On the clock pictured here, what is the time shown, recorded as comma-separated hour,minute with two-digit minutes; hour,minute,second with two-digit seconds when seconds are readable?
3,02
